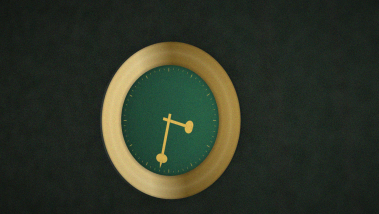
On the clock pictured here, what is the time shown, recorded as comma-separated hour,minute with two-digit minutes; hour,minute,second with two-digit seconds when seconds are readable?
3,32
